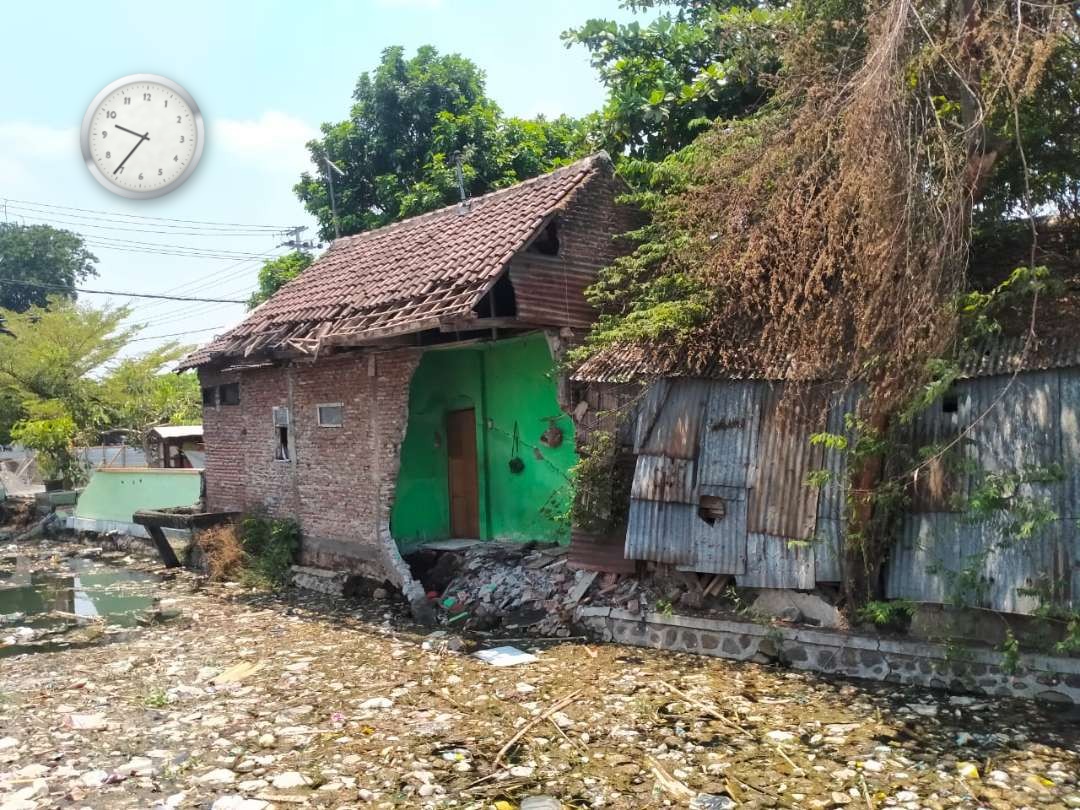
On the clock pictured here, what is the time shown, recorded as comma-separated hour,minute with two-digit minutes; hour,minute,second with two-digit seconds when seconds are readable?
9,36
